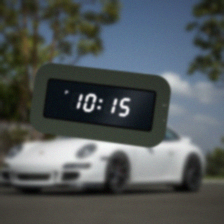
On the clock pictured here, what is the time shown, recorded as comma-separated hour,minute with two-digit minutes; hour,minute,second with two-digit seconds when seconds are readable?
10,15
